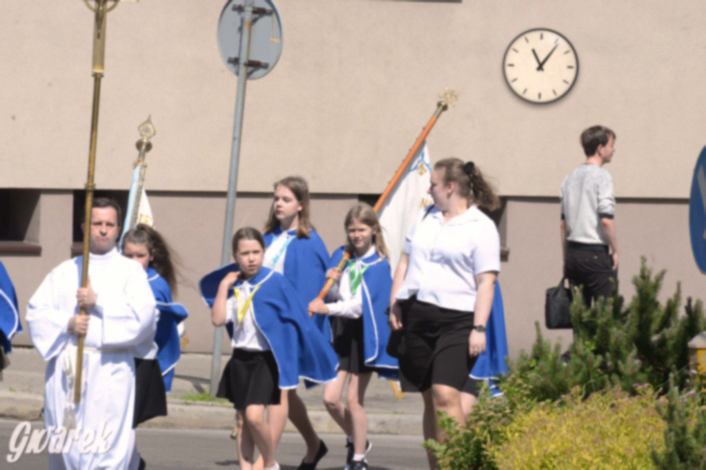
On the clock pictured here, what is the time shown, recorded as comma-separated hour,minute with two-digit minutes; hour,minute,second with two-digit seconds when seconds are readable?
11,06
